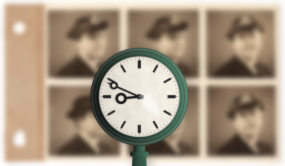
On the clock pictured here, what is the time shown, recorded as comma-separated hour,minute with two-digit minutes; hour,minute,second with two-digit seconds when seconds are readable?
8,49
